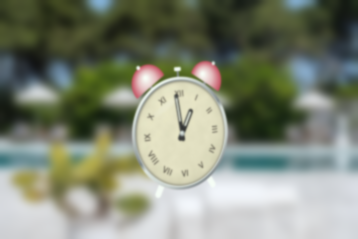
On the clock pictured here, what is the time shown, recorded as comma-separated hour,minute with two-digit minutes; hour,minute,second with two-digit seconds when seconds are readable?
12,59
